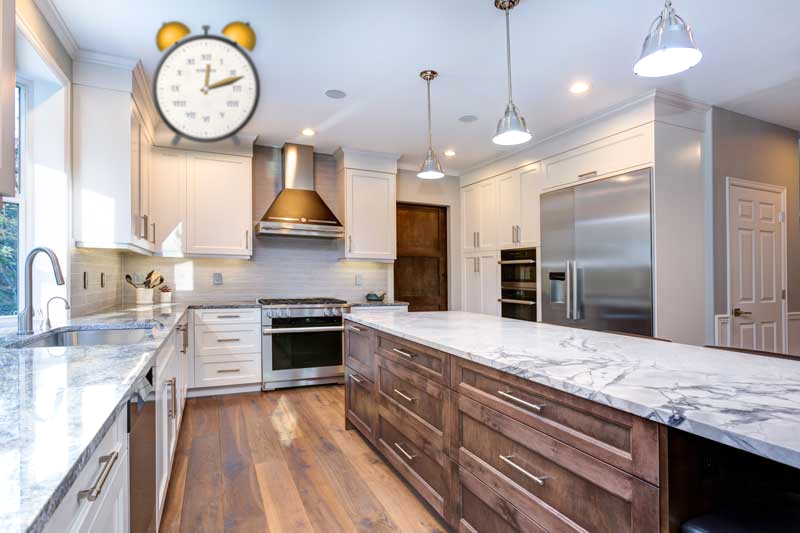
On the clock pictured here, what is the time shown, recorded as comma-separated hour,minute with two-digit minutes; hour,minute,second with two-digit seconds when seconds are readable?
12,12
